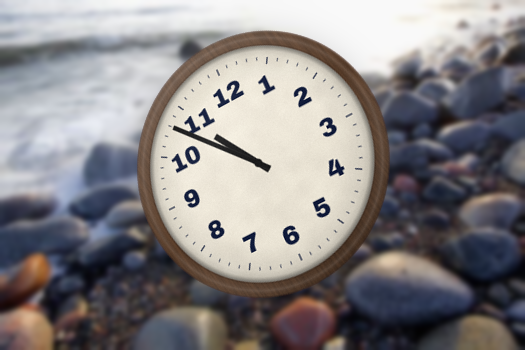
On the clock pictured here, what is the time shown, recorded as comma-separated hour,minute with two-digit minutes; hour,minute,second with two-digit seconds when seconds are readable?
10,53
